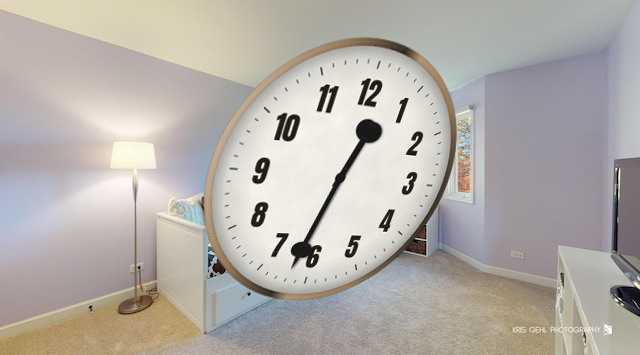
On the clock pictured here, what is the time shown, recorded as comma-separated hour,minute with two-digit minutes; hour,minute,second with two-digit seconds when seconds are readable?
12,32
